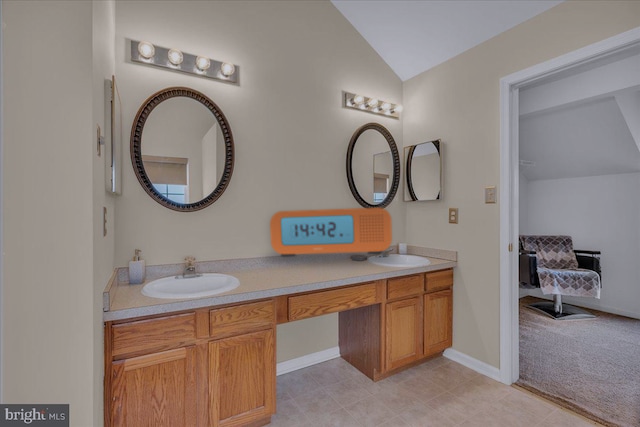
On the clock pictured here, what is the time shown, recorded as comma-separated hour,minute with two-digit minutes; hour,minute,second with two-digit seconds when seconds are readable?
14,42
